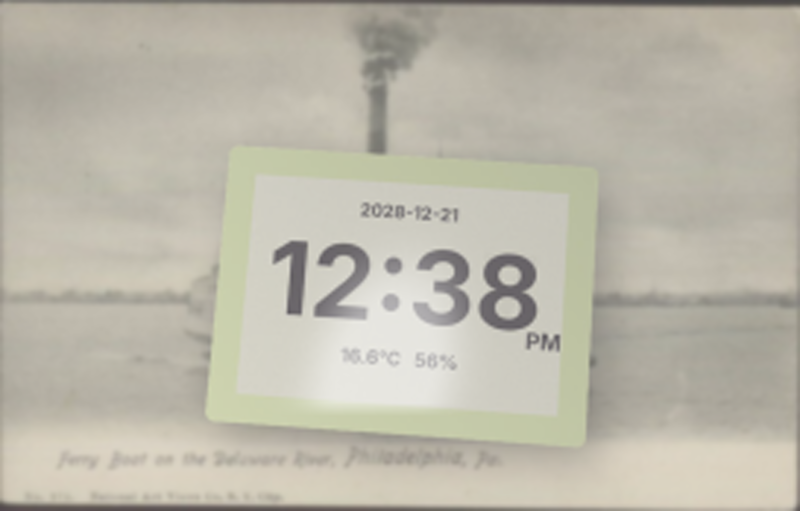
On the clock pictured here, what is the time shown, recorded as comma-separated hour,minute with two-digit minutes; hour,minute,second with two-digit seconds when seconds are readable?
12,38
